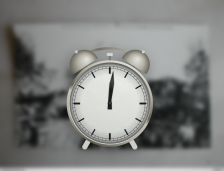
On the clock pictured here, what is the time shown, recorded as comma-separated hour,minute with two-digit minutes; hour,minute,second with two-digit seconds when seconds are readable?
12,01
